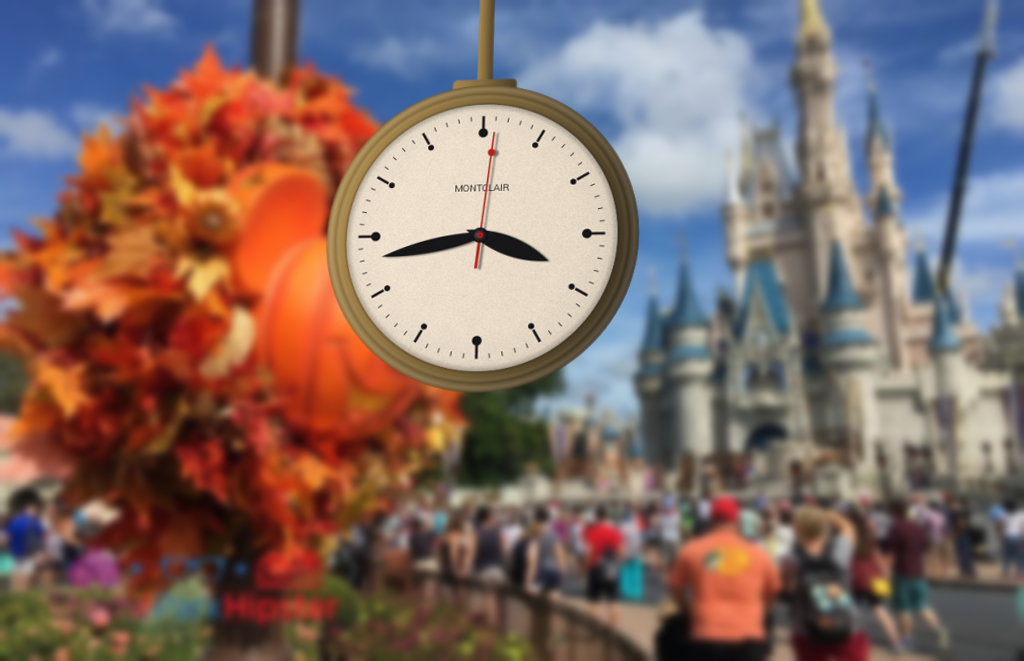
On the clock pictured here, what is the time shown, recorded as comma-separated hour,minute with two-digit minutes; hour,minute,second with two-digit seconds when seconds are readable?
3,43,01
